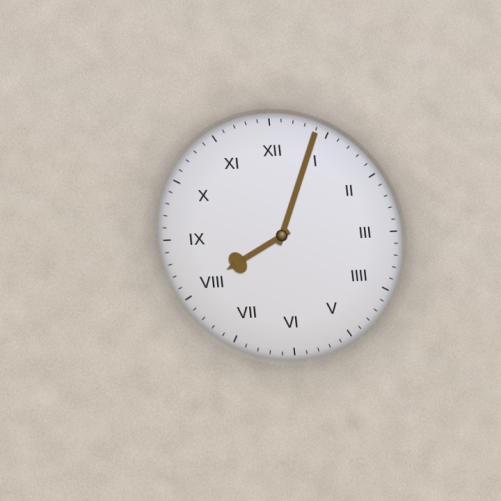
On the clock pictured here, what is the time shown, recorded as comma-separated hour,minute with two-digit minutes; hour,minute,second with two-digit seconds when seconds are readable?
8,04
